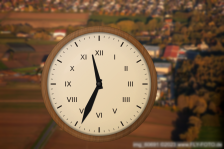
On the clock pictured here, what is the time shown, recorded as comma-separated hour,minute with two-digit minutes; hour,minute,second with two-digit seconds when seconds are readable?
11,34
